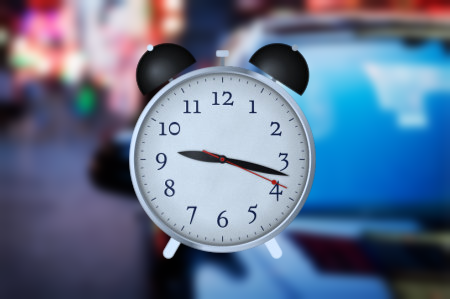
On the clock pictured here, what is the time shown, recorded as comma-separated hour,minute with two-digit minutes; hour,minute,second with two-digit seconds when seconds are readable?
9,17,19
